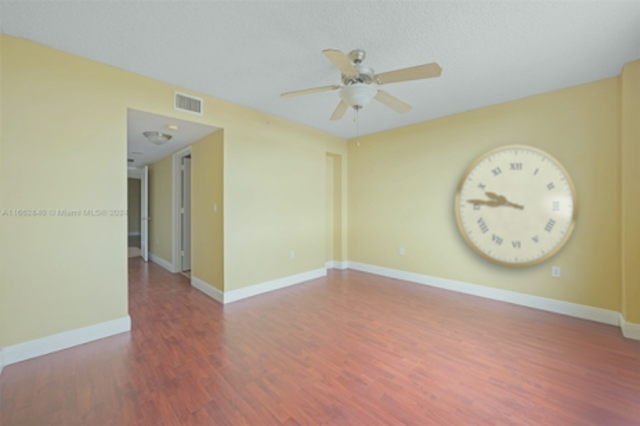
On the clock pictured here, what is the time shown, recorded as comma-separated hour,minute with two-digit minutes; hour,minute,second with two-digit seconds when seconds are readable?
9,46
